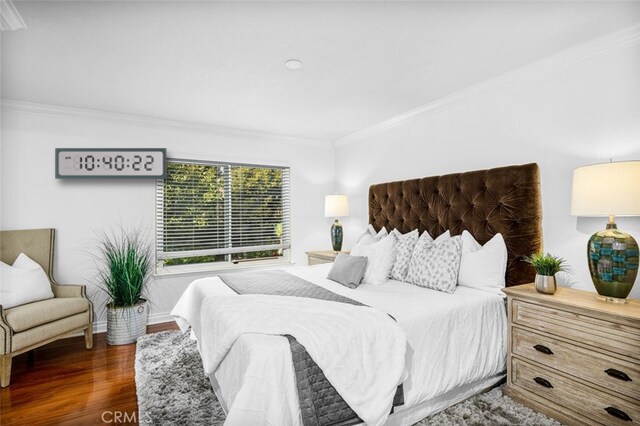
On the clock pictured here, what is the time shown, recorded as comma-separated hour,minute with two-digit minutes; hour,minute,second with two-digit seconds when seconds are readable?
10,40,22
